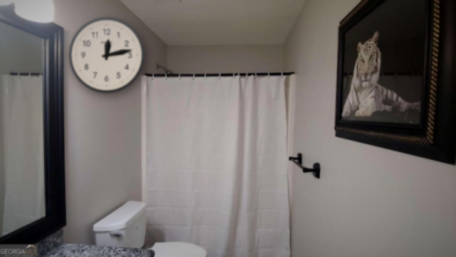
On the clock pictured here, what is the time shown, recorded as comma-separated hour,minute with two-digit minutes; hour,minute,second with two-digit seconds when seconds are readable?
12,13
